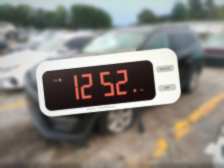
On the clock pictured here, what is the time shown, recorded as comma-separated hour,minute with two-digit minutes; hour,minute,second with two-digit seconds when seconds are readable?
12,52
